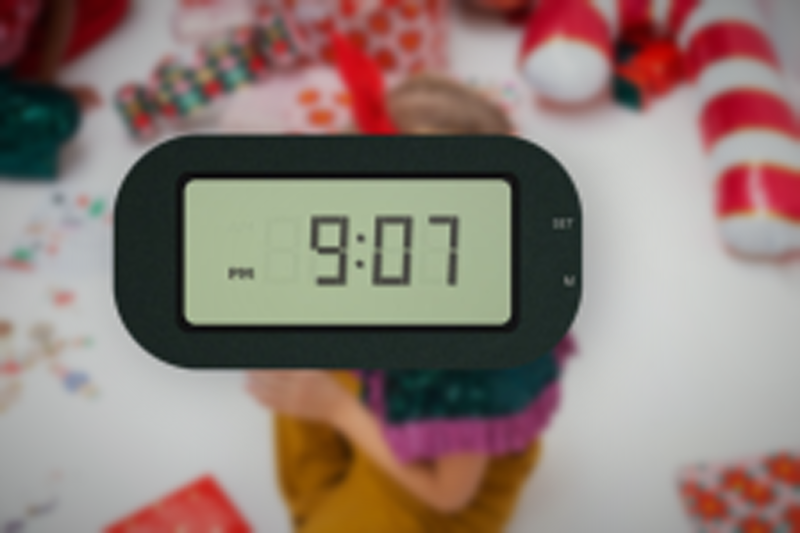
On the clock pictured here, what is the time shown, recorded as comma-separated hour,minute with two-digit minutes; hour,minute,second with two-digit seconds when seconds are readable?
9,07
